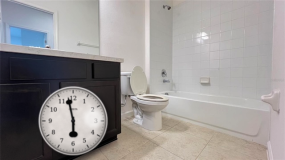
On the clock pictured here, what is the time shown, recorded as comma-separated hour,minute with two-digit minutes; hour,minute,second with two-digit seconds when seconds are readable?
5,58
